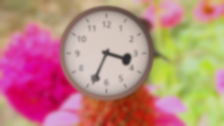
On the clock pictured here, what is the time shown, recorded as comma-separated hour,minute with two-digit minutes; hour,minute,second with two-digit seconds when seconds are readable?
3,34
